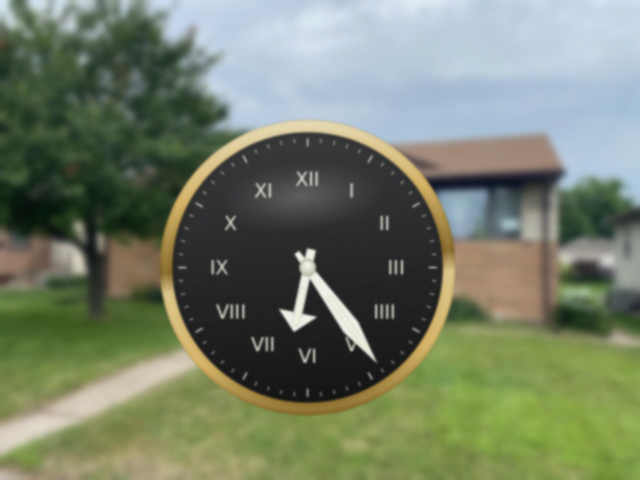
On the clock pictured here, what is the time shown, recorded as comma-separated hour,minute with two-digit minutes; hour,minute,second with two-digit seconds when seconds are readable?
6,24
